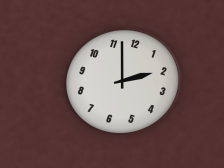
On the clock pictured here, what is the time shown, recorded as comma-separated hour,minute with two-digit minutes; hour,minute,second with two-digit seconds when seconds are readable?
1,57
